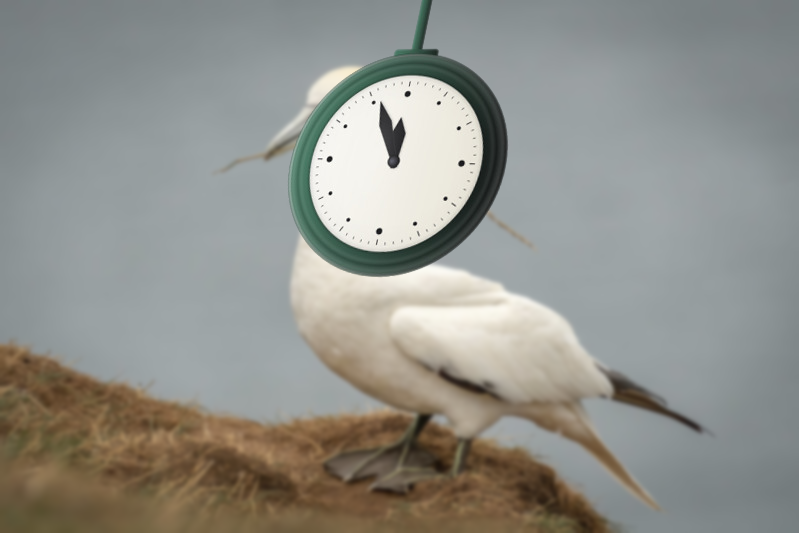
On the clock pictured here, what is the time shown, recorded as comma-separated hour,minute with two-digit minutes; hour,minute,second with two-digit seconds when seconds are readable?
11,56
